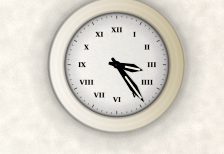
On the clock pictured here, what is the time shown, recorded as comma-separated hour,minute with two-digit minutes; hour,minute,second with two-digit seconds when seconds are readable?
3,24
